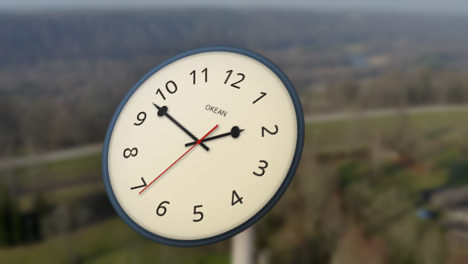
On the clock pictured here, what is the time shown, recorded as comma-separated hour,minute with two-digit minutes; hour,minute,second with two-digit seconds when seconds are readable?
1,47,34
